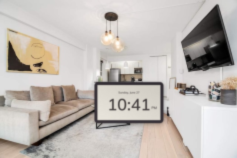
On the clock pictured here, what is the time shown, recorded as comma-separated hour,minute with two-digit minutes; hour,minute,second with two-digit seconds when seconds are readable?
10,41
